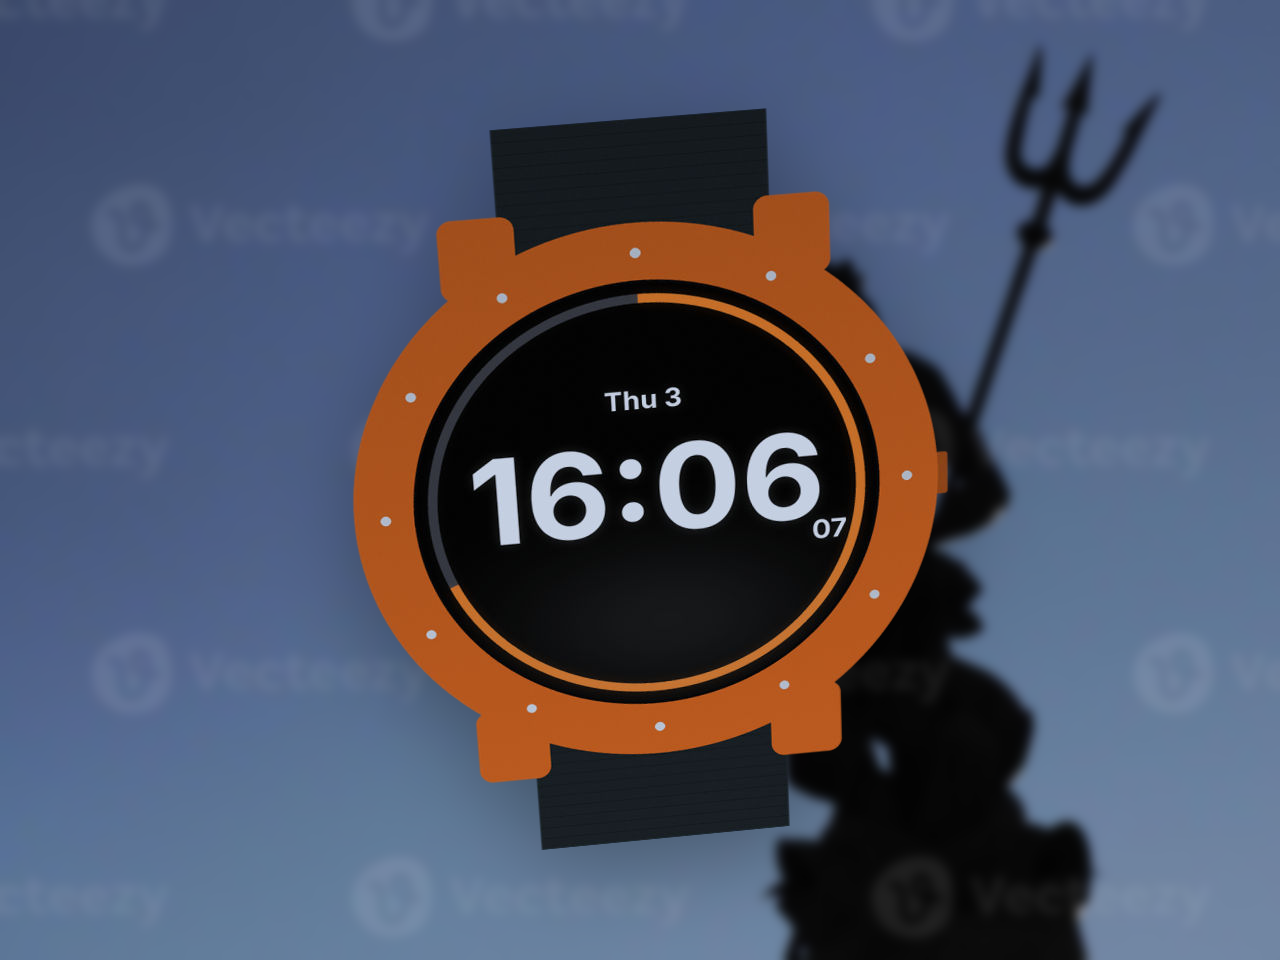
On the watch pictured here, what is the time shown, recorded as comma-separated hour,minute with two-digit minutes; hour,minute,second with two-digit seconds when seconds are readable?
16,06,07
